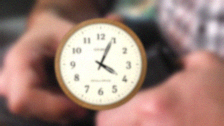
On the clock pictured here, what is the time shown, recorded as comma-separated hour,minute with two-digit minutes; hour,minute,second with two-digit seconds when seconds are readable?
4,04
